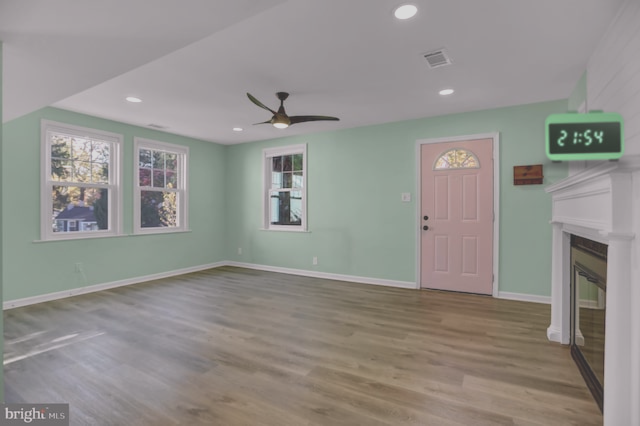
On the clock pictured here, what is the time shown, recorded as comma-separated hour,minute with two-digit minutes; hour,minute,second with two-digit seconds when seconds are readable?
21,54
